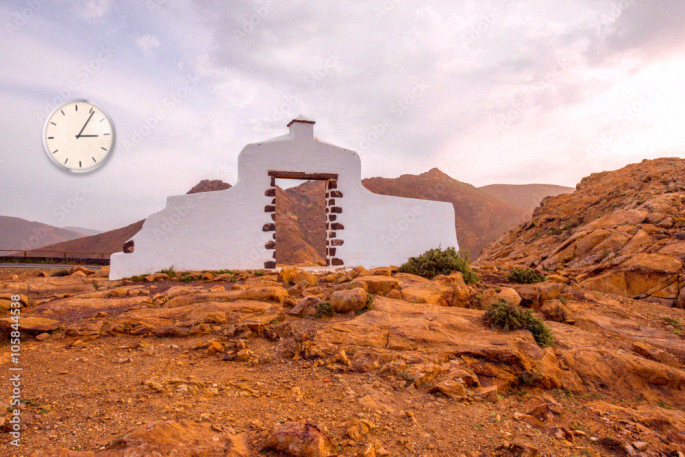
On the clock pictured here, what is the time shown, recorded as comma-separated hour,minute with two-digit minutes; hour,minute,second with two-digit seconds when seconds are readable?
3,06
